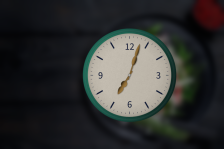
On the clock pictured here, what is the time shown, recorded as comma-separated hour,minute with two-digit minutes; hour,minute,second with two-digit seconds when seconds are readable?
7,03
